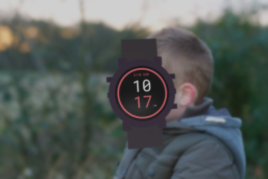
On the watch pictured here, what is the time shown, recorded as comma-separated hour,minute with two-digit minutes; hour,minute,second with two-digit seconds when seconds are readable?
10,17
